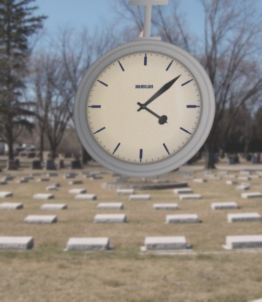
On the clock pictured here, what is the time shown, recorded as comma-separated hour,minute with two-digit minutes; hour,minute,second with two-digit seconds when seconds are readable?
4,08
